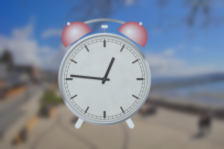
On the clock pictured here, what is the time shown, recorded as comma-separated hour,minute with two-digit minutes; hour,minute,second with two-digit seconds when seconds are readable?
12,46
